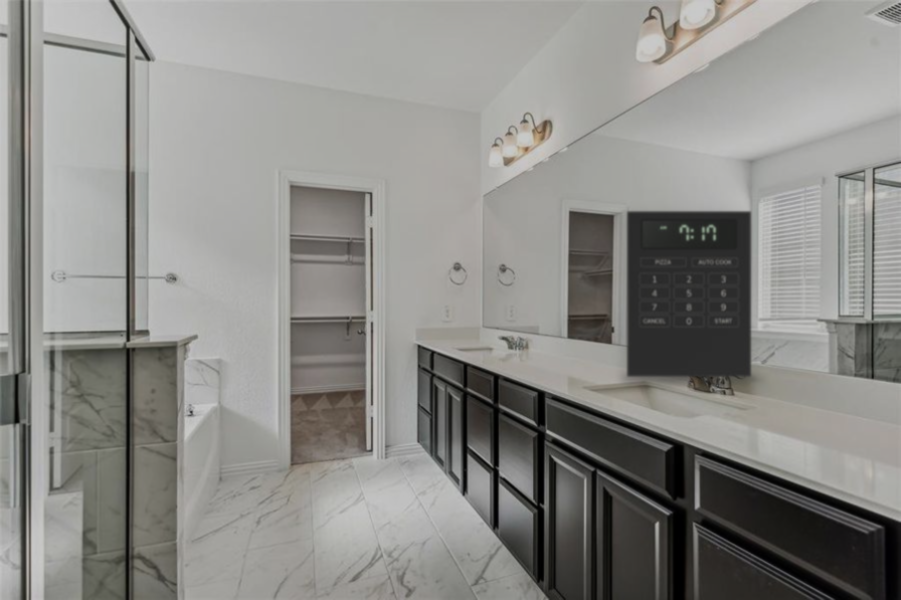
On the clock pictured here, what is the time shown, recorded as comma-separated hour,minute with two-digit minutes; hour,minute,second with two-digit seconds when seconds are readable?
7,17
